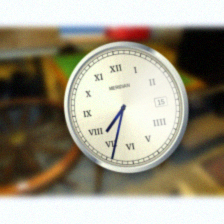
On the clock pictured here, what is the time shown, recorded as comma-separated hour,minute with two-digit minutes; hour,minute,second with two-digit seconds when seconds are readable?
7,34
